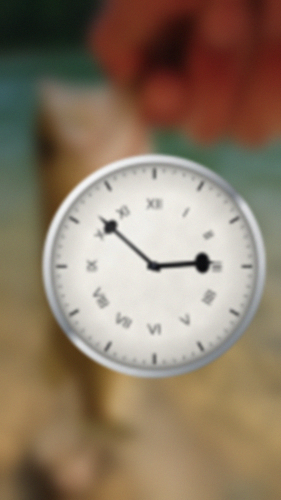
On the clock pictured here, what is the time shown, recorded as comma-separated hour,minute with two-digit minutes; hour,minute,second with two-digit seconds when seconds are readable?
2,52
